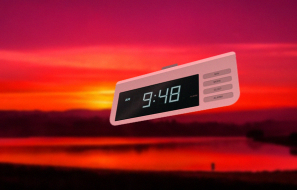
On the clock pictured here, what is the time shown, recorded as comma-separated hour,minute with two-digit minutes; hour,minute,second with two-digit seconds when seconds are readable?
9,48
